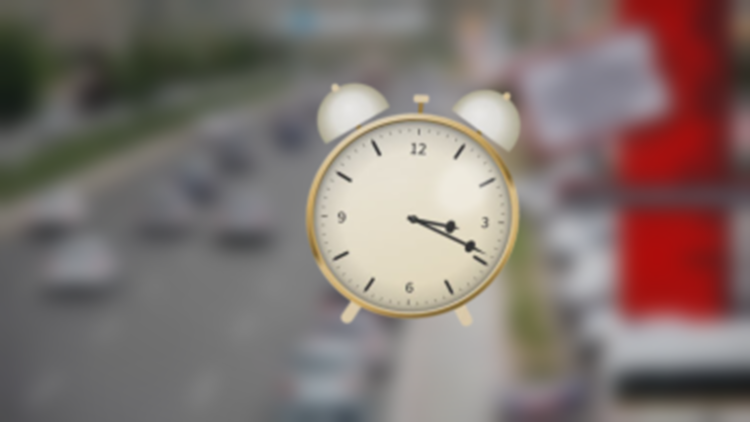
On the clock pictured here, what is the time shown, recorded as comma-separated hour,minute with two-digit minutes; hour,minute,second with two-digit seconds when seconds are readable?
3,19
